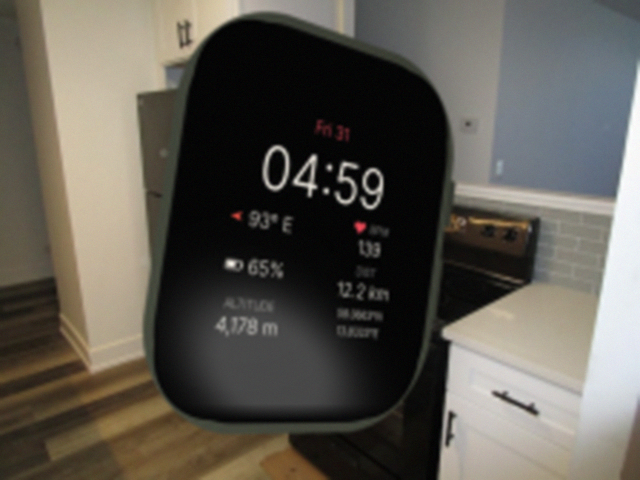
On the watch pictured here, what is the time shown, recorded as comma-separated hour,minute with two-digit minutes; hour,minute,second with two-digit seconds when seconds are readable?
4,59
